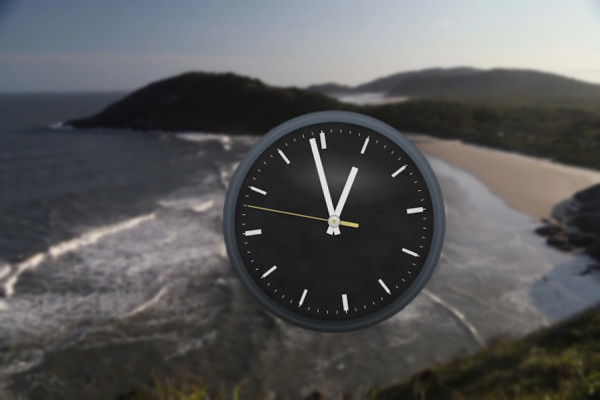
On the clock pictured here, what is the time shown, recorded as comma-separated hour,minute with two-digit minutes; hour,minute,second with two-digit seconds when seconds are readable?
12,58,48
